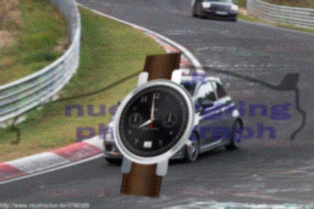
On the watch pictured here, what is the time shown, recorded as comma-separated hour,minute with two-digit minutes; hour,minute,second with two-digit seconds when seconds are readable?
7,59
